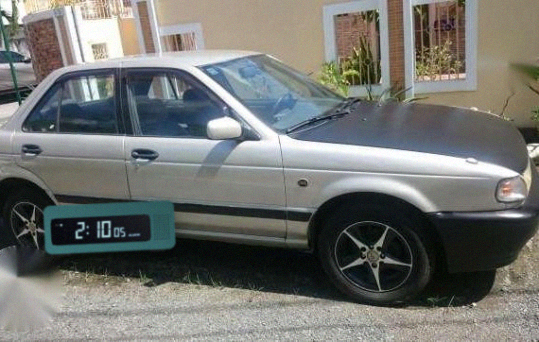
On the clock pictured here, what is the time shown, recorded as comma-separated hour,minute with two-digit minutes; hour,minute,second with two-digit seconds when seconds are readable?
2,10,05
